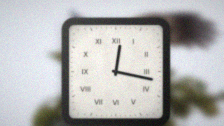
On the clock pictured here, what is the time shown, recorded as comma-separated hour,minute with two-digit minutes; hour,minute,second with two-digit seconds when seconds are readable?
12,17
